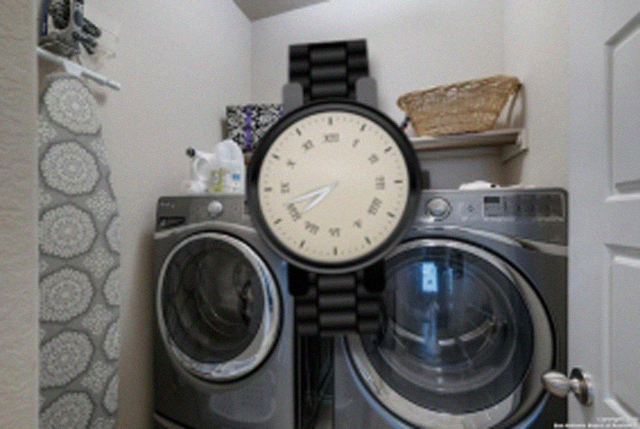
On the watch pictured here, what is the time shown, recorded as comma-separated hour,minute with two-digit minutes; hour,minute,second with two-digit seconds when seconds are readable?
7,42
